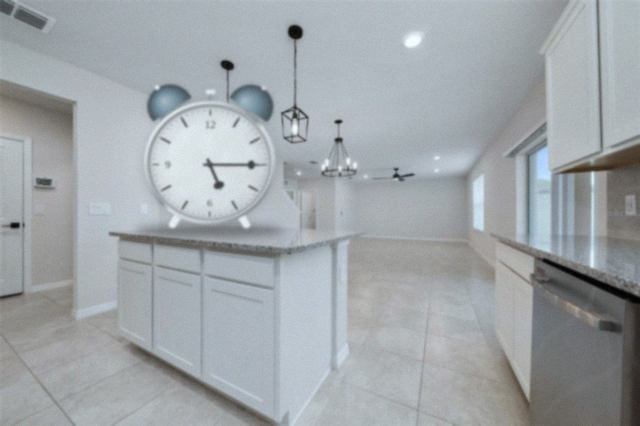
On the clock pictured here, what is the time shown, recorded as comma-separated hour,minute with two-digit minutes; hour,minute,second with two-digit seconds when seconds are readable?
5,15
